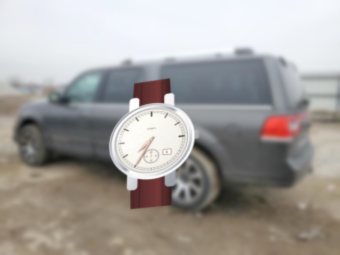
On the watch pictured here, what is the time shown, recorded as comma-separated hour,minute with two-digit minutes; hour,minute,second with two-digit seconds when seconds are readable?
7,35
